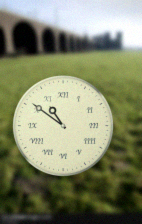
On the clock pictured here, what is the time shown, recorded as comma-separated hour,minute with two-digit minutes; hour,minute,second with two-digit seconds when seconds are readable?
10,51
